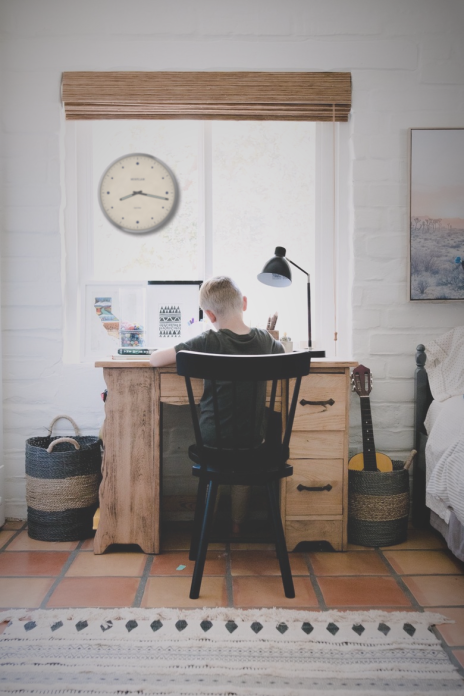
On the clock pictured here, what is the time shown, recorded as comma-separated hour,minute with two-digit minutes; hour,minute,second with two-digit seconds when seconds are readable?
8,17
